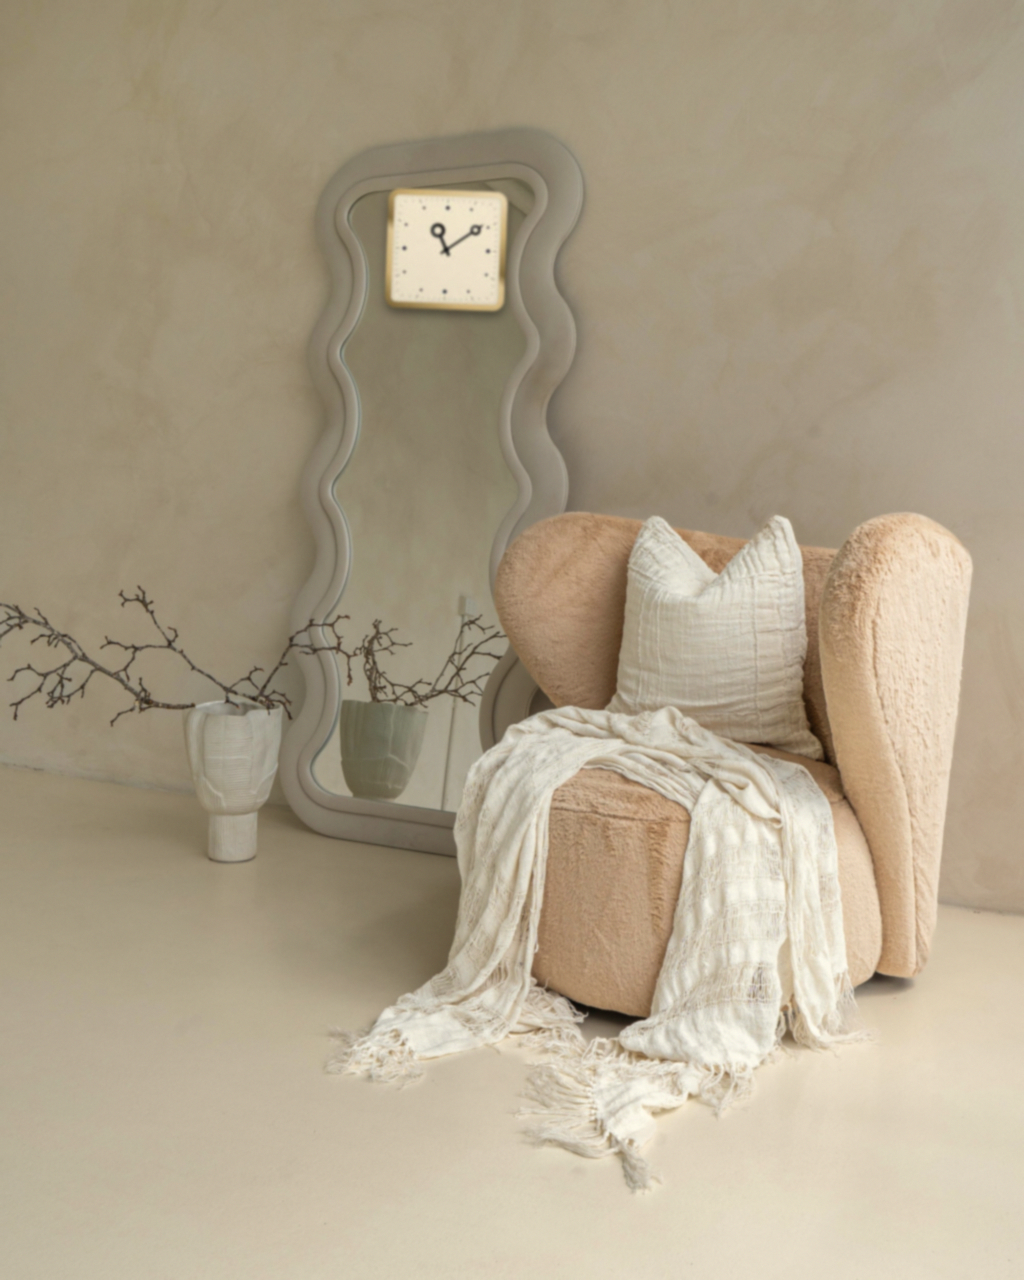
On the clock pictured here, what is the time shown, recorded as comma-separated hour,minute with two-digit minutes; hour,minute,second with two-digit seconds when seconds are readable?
11,09
